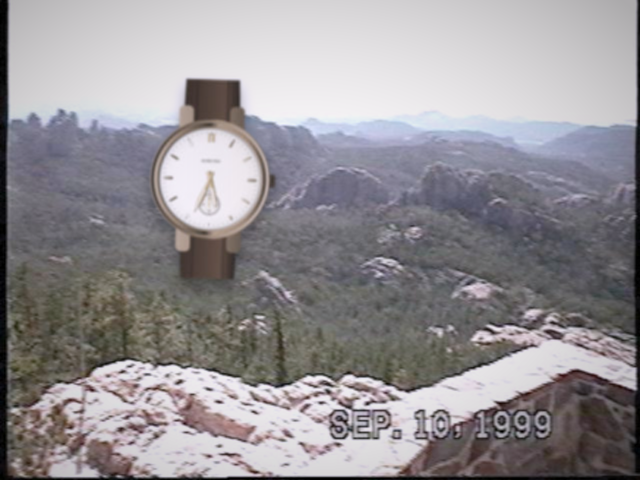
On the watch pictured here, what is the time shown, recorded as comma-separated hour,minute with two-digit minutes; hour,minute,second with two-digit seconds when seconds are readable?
5,34
